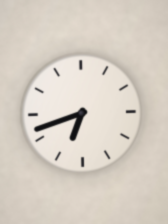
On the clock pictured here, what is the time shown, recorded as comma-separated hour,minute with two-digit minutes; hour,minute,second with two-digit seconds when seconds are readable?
6,42
